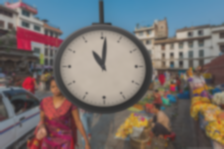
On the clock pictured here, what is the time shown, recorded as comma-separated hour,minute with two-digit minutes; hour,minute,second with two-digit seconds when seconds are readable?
11,01
